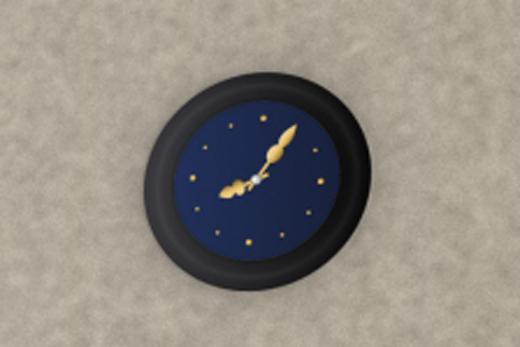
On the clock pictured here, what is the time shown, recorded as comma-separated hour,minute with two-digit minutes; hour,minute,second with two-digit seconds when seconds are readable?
8,05
